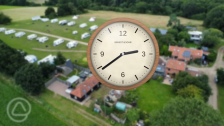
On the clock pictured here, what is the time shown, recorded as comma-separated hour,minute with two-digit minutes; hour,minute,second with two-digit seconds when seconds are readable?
2,39
